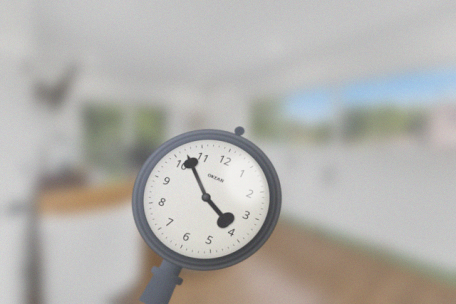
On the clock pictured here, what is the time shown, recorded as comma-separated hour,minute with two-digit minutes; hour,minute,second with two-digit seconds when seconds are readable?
3,52
